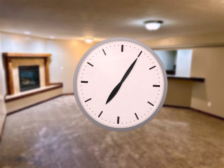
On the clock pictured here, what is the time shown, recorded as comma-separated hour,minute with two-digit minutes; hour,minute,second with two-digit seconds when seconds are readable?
7,05
